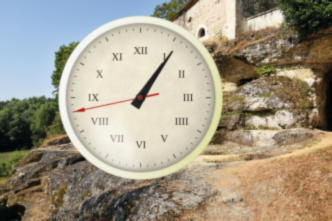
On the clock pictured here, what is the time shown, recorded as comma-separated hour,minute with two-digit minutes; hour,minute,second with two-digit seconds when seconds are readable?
1,05,43
